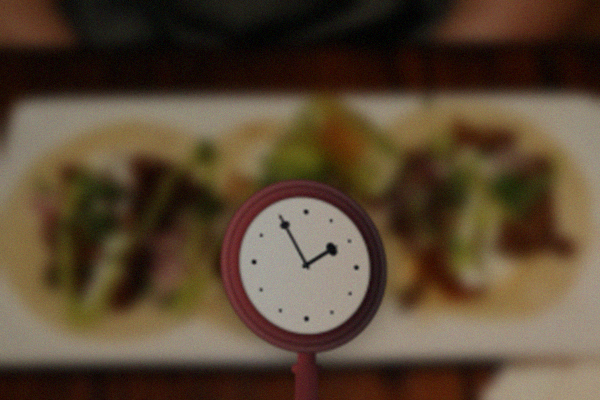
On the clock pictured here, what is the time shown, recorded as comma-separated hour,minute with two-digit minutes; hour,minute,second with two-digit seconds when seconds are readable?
1,55
